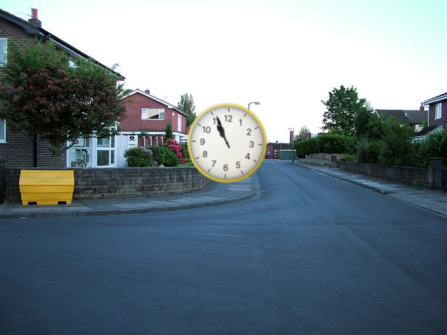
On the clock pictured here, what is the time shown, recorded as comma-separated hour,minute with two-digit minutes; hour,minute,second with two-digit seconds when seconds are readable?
10,56
